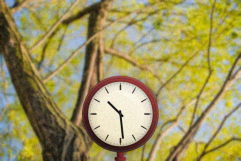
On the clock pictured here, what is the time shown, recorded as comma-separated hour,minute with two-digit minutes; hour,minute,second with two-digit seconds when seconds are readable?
10,29
